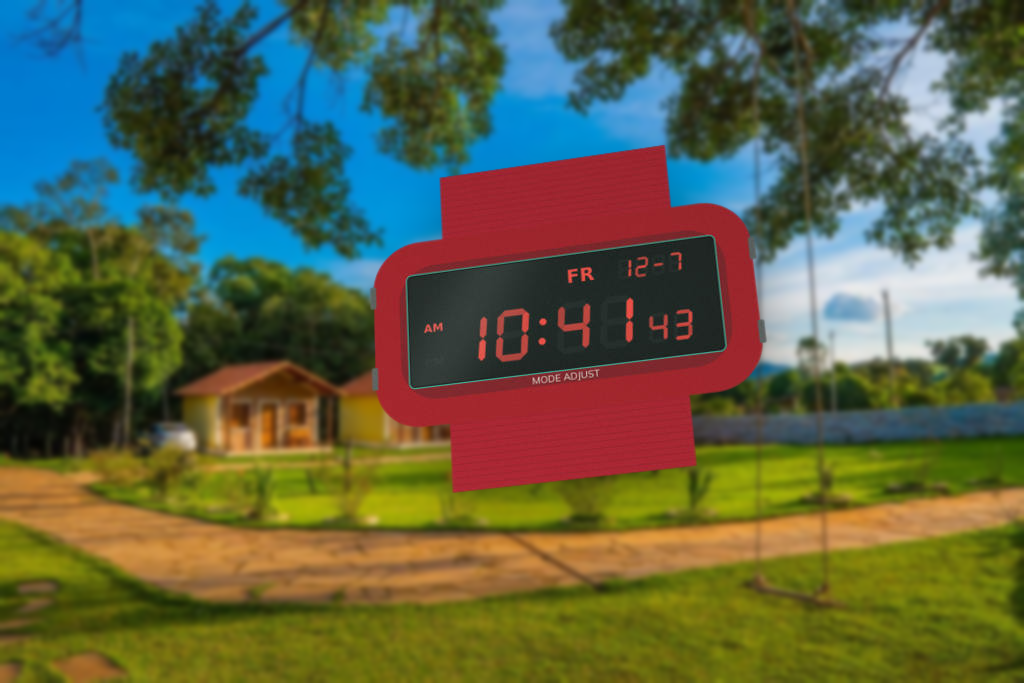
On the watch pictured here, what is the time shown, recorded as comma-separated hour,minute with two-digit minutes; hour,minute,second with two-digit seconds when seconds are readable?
10,41,43
